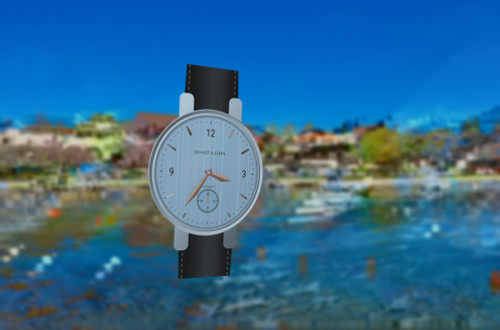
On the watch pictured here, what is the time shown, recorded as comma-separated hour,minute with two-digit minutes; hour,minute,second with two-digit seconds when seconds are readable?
3,36
